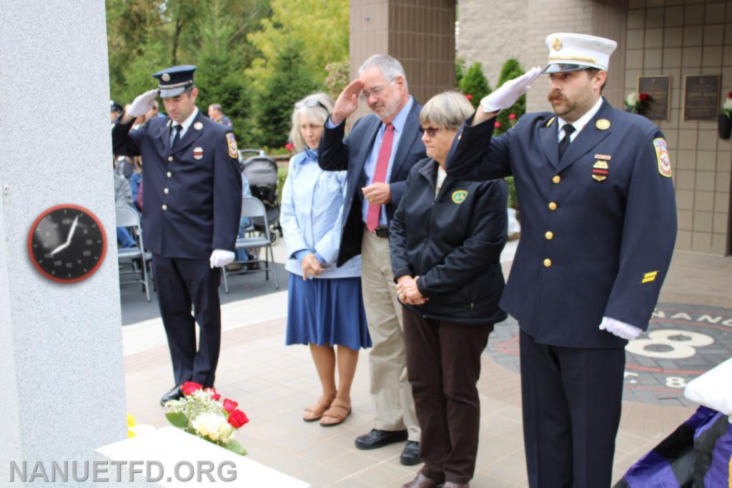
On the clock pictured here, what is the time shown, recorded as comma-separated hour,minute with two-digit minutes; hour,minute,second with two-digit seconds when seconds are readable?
8,04
